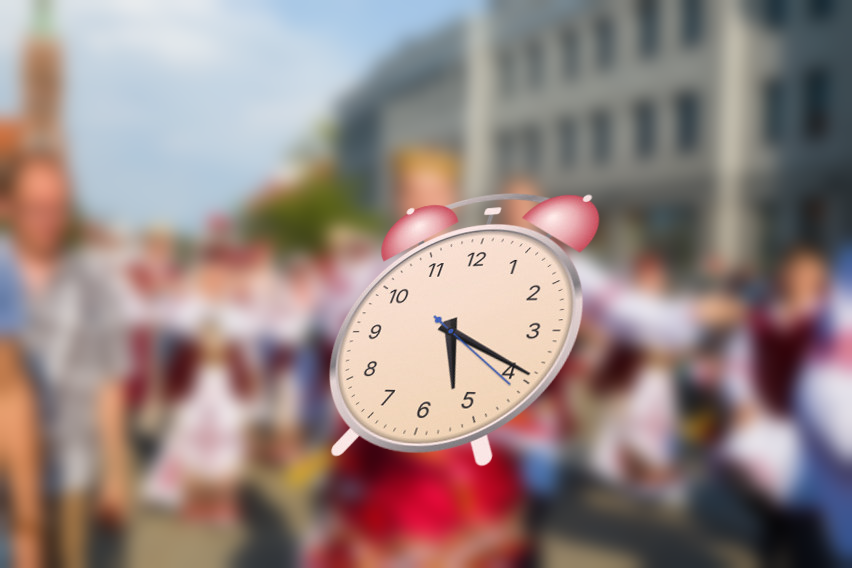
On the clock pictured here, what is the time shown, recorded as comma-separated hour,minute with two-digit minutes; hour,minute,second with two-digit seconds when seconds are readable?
5,19,21
